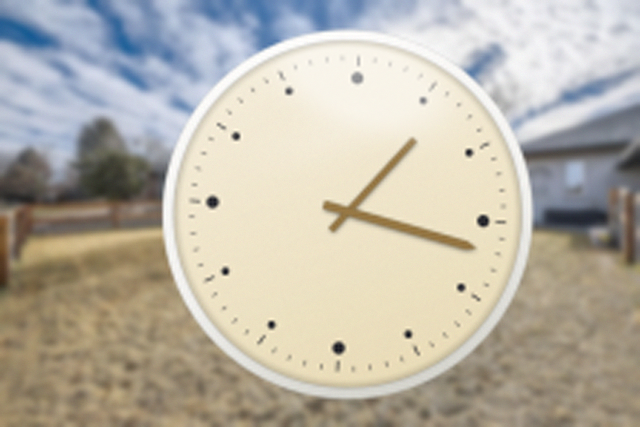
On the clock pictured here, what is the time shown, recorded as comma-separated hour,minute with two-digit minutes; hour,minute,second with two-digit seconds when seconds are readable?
1,17
